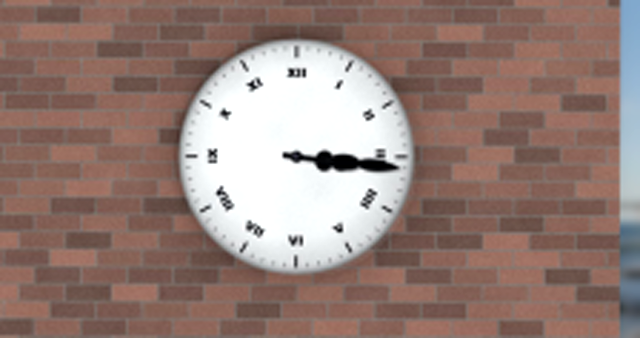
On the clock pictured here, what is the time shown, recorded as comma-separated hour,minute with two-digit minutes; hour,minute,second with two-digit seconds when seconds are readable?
3,16
